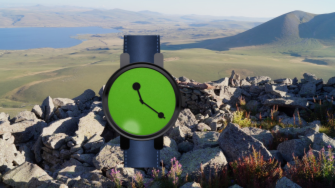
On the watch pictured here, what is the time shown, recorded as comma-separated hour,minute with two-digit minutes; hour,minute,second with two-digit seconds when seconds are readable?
11,21
